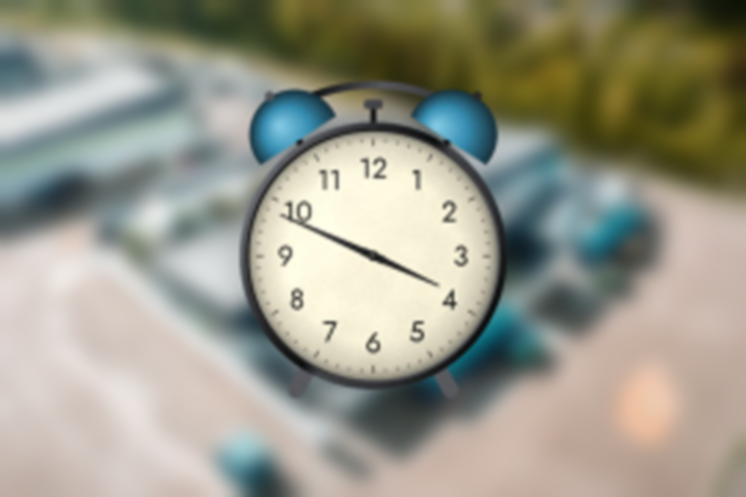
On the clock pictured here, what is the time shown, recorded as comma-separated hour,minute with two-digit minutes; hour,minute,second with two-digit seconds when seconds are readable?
3,49
